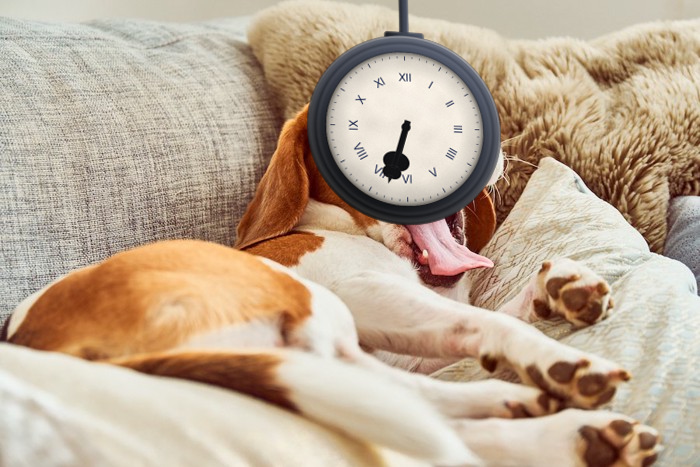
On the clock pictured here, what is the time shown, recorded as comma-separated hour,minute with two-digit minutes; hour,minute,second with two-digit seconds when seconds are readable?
6,33
